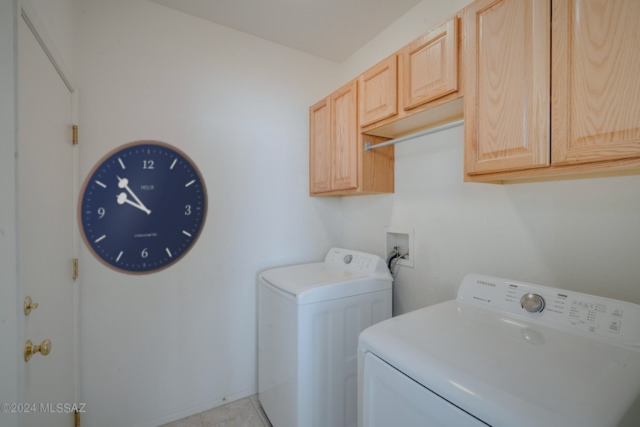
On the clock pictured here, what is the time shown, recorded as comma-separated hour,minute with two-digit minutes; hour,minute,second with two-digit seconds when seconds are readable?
9,53
